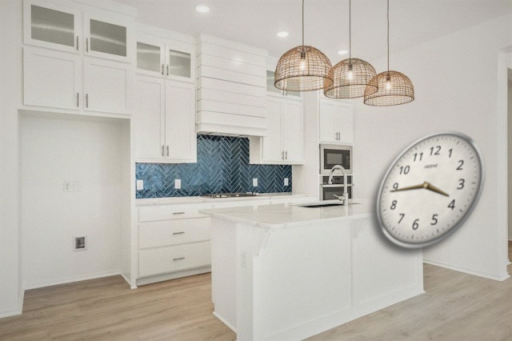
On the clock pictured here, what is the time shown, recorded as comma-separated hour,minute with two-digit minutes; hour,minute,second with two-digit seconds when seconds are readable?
3,44
